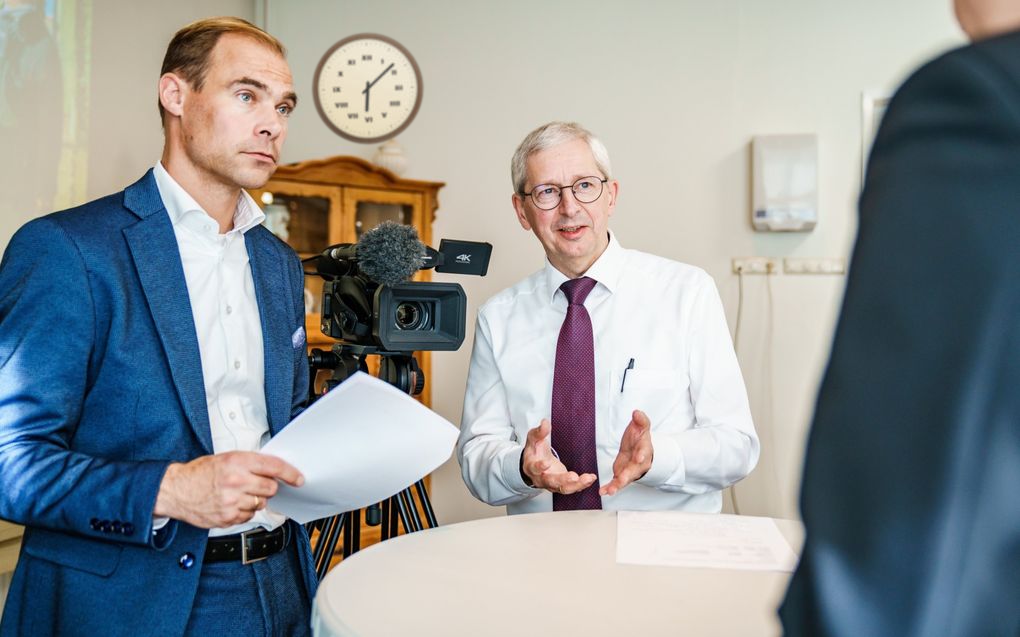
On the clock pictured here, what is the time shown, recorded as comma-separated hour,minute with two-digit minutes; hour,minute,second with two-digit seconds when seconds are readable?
6,08
